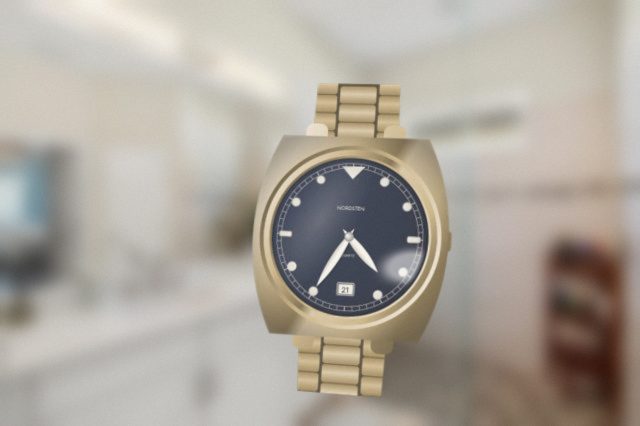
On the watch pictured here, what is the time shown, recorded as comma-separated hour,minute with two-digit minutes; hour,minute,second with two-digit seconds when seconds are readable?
4,35
